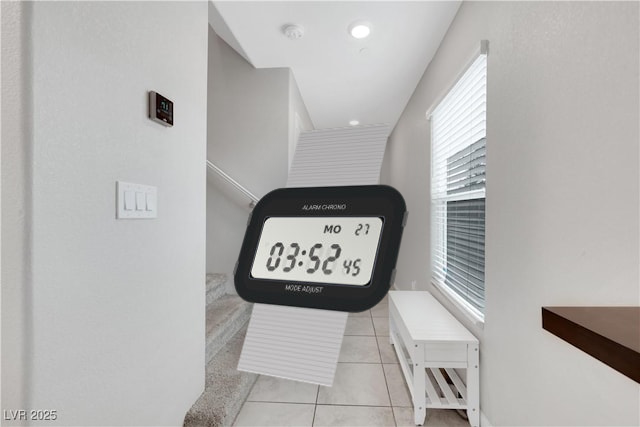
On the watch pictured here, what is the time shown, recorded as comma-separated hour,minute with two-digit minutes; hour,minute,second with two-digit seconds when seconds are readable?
3,52,45
